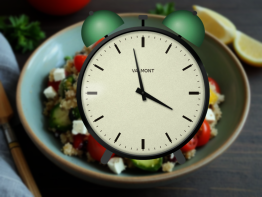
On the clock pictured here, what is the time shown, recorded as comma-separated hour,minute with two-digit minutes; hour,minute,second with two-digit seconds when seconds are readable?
3,58
